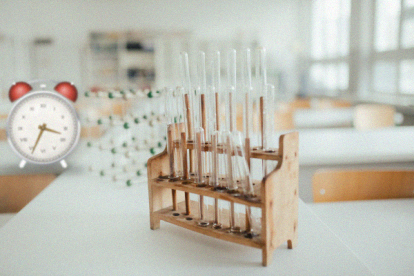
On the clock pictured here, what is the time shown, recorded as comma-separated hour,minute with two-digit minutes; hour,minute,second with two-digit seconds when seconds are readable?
3,34
